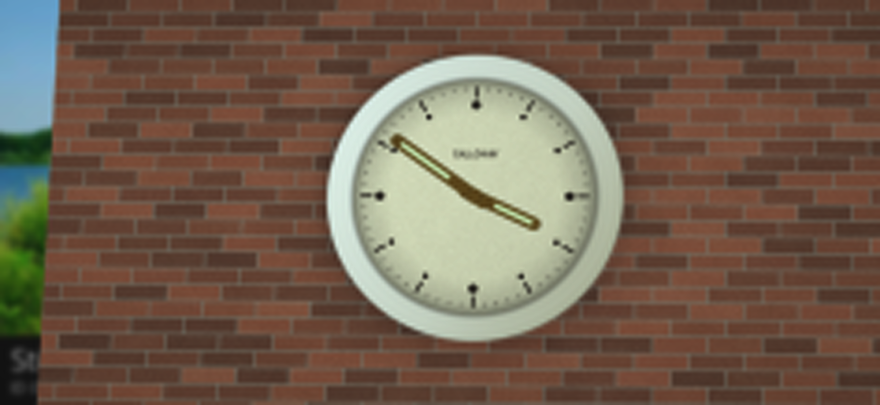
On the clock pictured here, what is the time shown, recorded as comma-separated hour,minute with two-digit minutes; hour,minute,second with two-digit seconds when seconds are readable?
3,51
